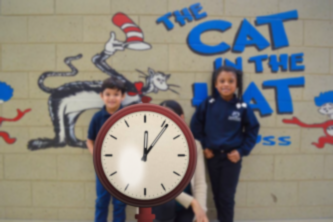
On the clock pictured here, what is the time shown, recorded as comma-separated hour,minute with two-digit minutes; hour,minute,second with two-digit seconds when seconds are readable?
12,06
